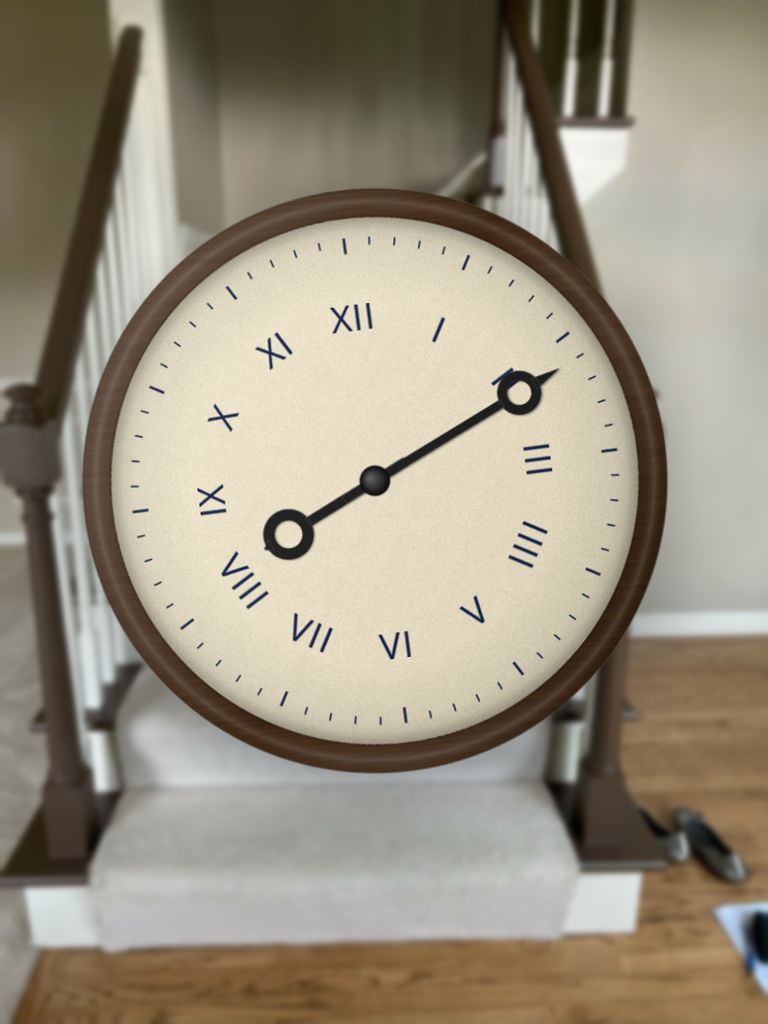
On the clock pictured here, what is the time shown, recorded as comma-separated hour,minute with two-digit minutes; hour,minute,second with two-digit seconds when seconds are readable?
8,11
